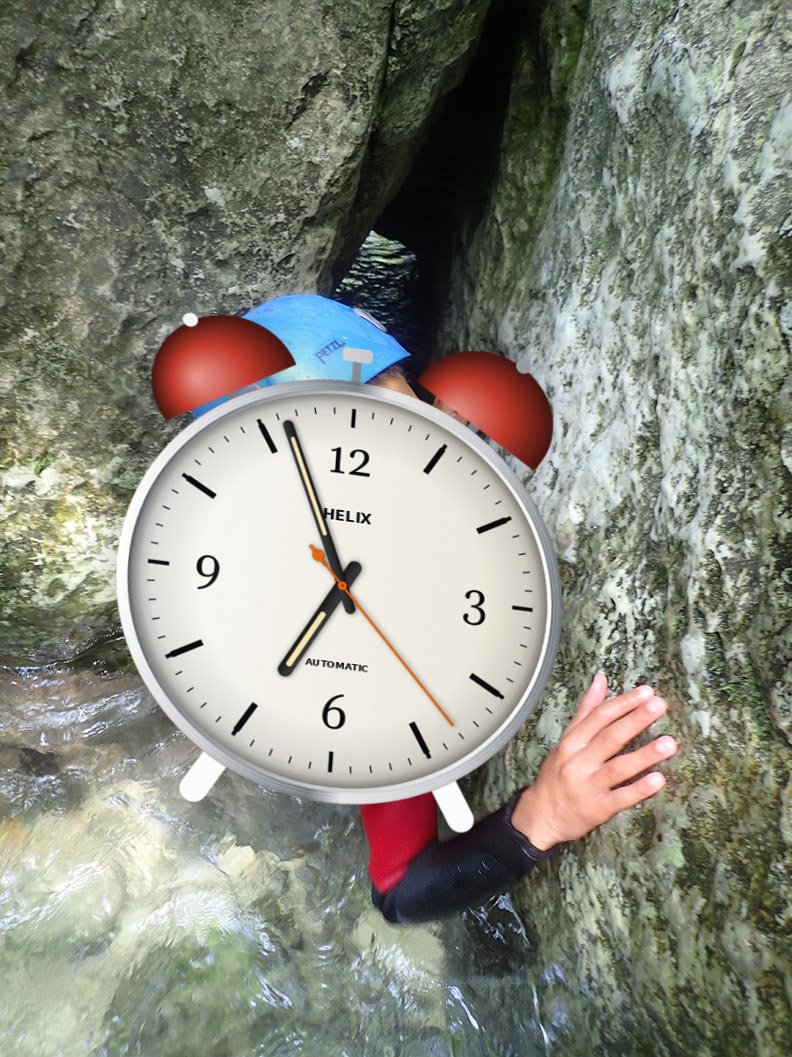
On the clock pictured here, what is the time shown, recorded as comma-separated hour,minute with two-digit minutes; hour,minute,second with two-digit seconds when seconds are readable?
6,56,23
